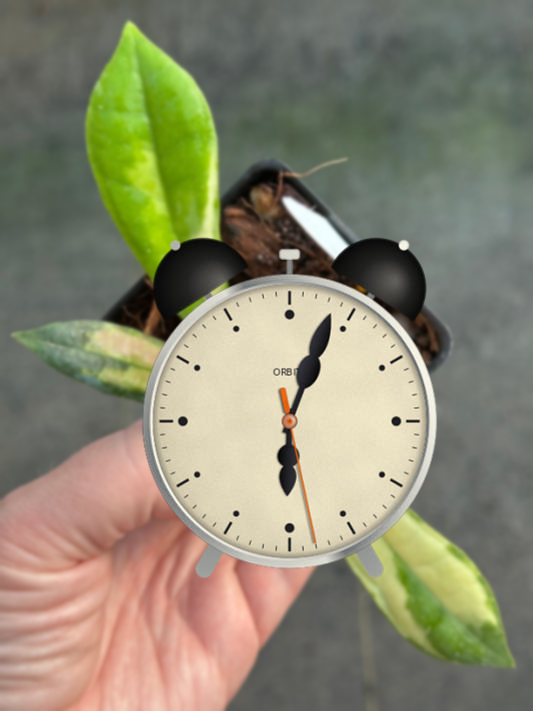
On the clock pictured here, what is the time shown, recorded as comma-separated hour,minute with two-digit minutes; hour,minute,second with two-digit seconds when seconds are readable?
6,03,28
